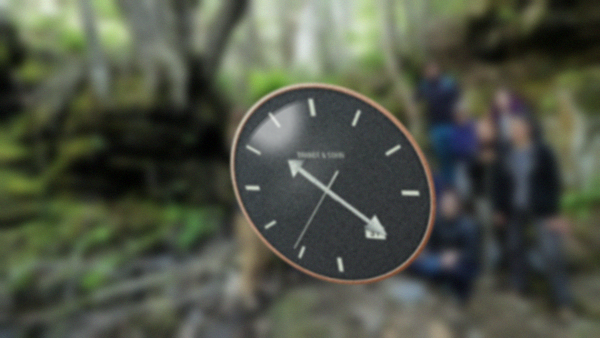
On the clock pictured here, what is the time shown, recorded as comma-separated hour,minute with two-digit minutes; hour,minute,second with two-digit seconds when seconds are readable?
10,21,36
